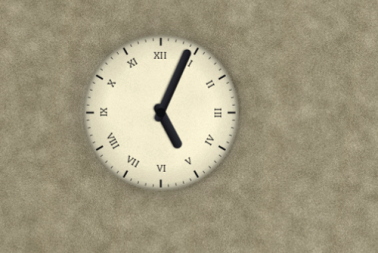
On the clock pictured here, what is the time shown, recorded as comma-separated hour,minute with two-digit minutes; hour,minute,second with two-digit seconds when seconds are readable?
5,04
